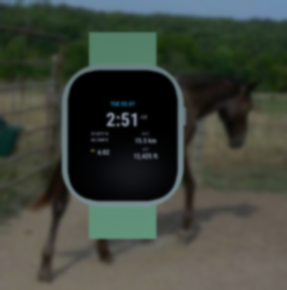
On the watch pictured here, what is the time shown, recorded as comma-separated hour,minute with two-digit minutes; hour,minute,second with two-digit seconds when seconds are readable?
2,51
